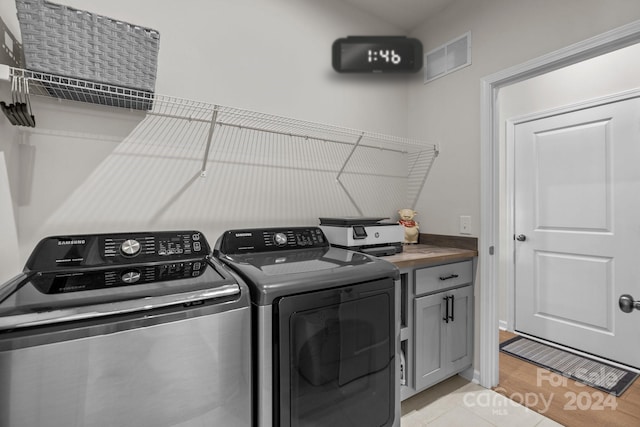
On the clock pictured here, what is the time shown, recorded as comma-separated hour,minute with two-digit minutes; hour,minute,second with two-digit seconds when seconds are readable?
1,46
